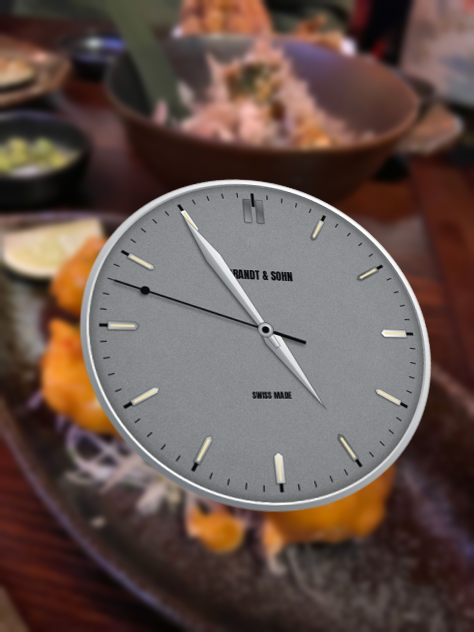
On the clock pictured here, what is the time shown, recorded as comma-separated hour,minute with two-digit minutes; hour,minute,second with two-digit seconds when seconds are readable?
4,54,48
